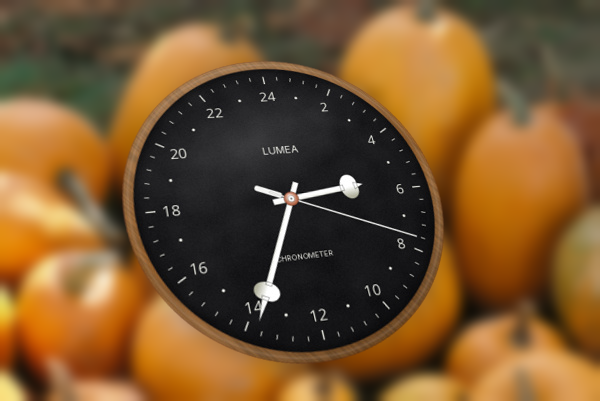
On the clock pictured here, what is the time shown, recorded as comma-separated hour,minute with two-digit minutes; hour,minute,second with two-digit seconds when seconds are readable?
5,34,19
